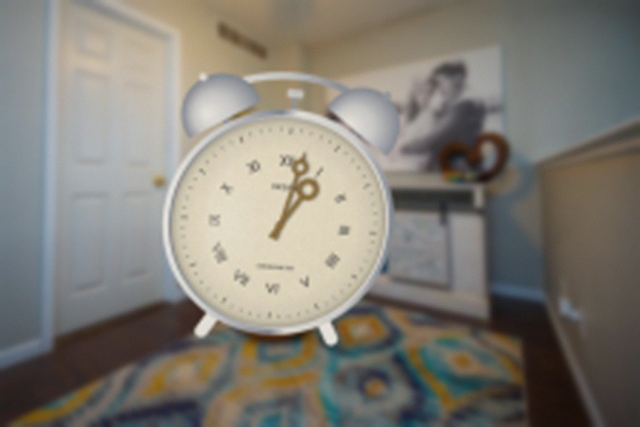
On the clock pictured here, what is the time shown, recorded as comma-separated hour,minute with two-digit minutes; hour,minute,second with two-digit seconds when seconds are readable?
1,02
